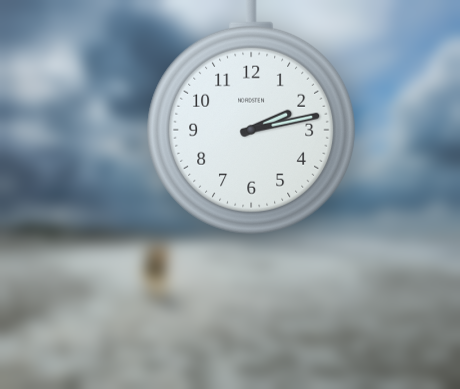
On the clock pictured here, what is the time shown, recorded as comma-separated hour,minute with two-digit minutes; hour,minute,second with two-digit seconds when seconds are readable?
2,13
